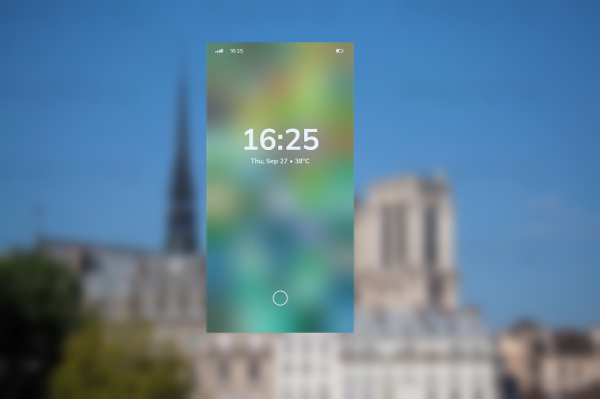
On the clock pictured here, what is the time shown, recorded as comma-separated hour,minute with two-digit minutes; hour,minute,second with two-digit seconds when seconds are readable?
16,25
